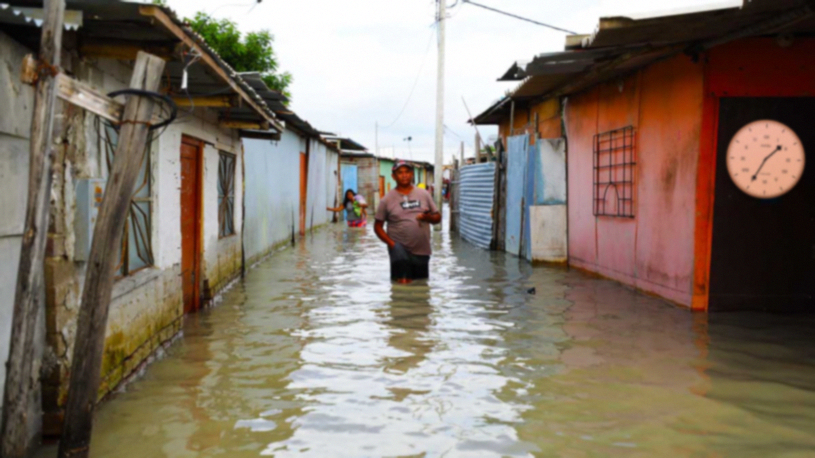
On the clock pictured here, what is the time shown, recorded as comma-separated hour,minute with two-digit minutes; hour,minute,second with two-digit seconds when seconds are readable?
1,35
